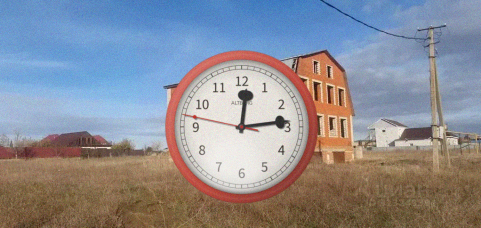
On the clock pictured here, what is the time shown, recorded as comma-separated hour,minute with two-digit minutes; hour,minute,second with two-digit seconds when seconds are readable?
12,13,47
